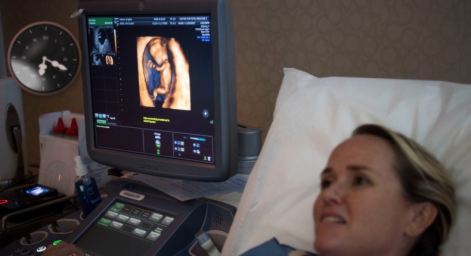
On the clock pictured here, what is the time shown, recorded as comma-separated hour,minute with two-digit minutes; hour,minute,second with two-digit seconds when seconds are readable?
6,19
